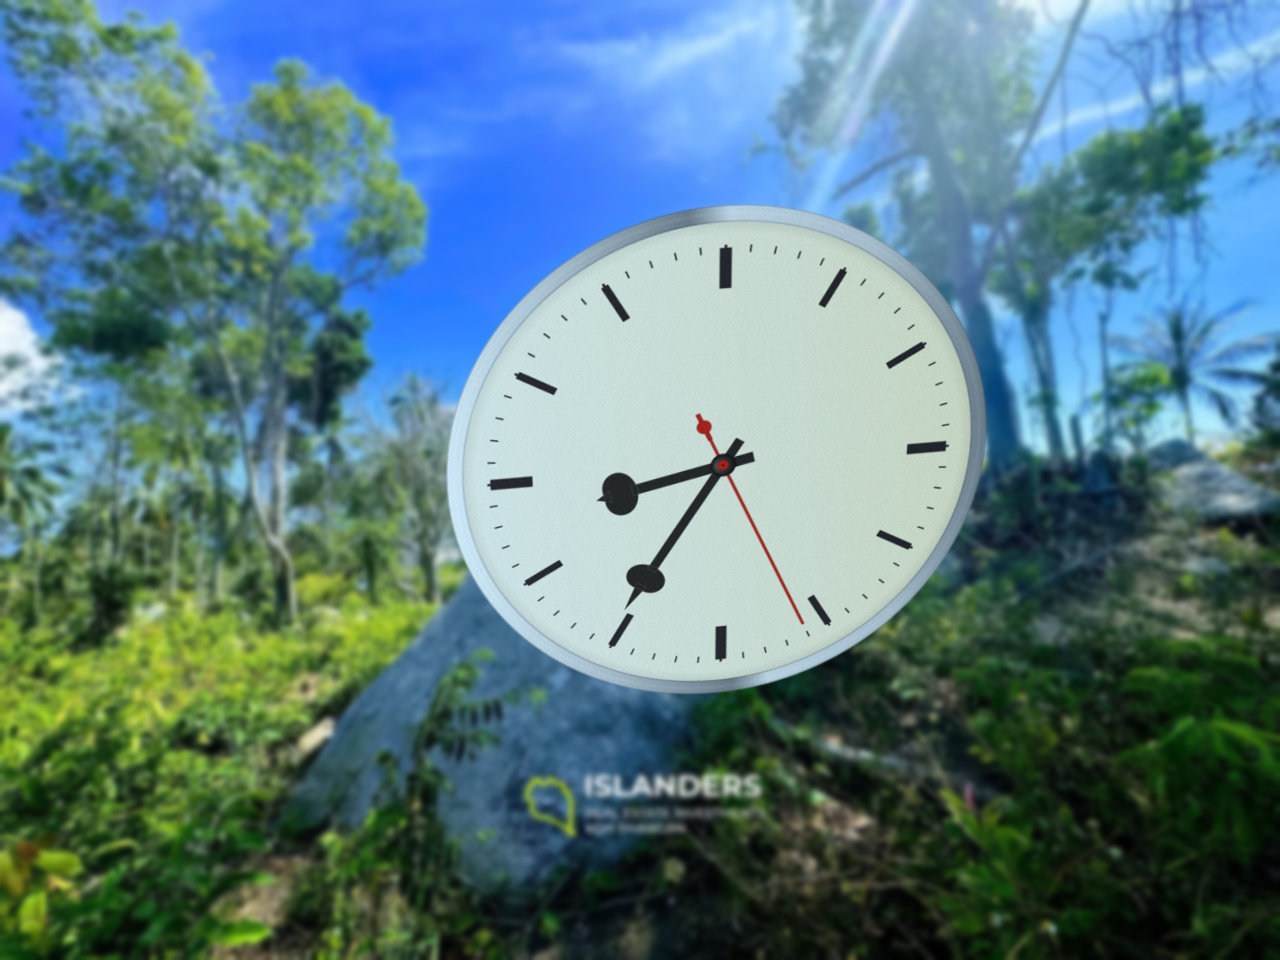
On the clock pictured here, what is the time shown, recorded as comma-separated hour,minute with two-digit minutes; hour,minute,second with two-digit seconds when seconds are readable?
8,35,26
